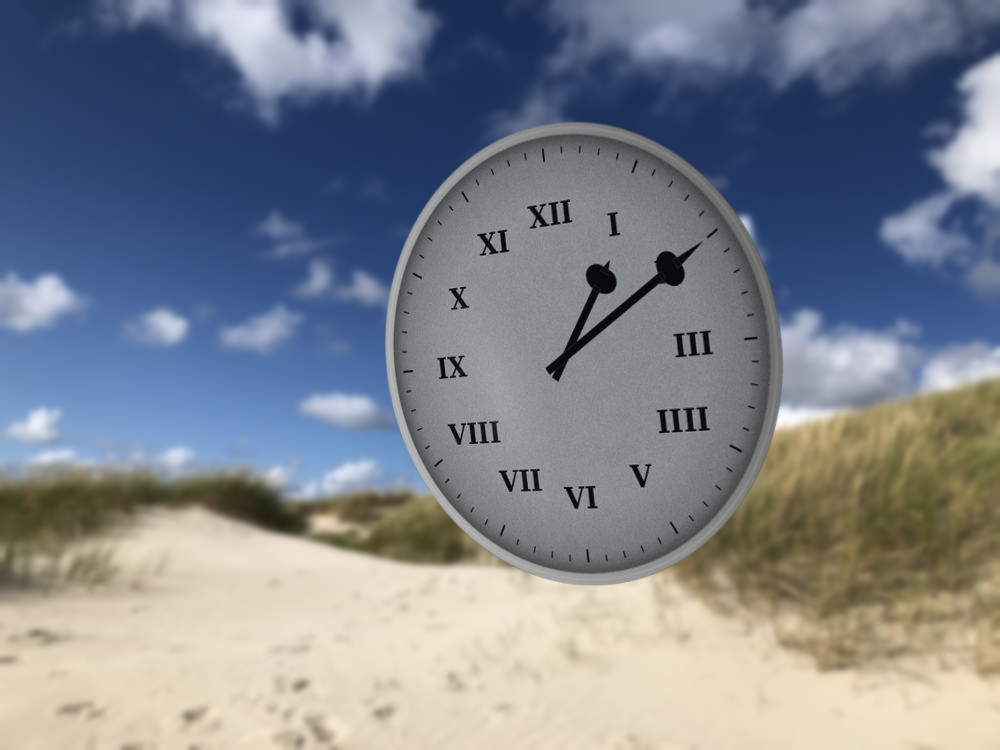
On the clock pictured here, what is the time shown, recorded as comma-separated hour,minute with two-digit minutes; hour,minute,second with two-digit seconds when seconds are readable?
1,10
